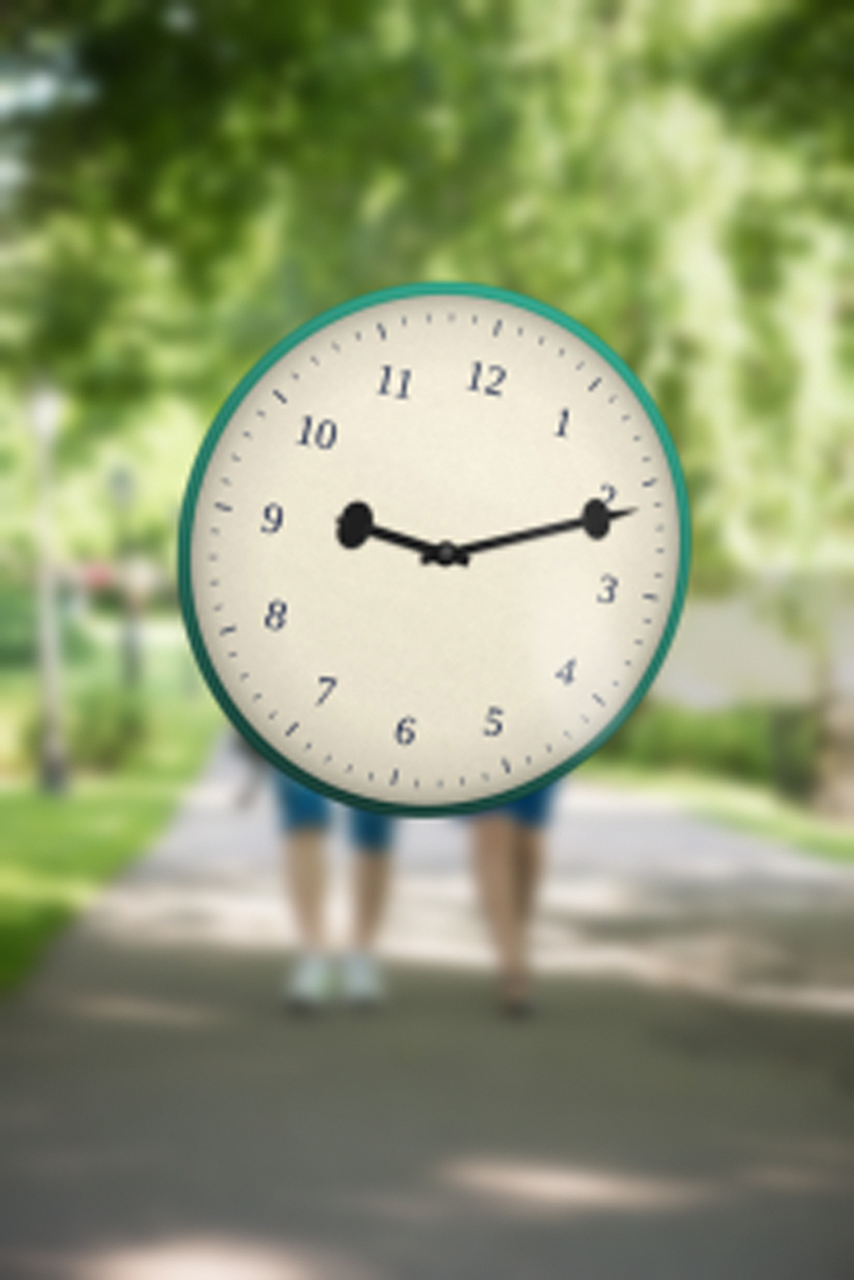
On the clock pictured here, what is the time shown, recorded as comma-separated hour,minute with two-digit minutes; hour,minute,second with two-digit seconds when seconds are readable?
9,11
